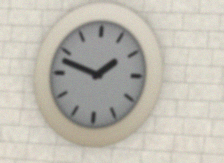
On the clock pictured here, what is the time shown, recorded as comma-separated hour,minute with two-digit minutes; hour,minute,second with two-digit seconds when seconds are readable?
1,48
